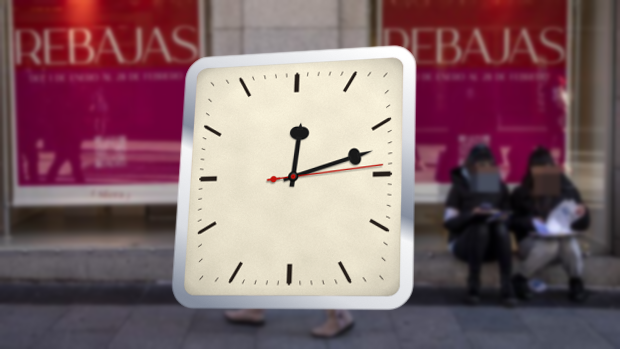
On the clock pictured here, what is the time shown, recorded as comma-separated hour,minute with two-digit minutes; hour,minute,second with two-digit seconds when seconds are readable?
12,12,14
